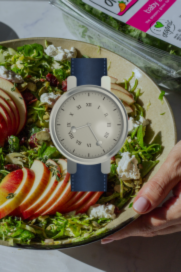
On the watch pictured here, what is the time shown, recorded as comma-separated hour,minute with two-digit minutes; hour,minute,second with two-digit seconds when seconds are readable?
8,25
